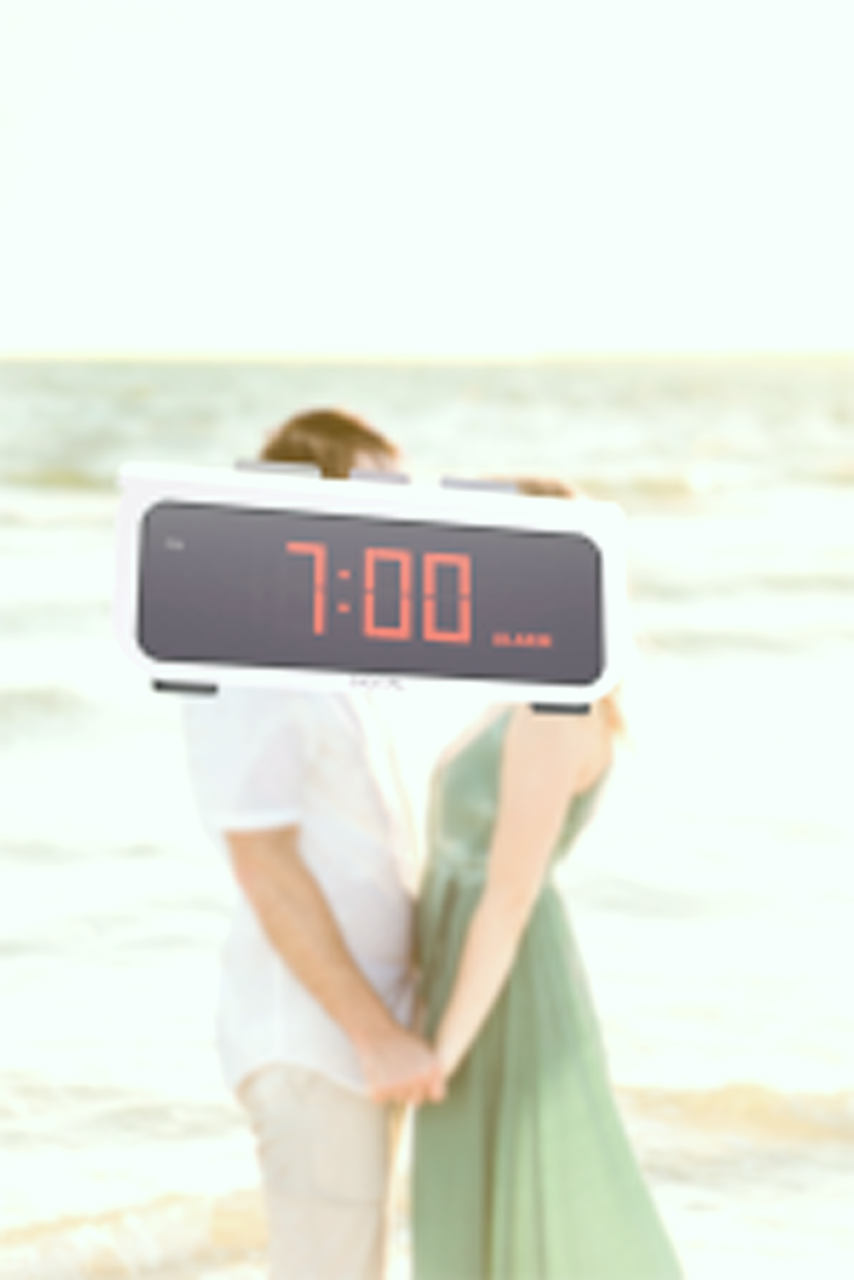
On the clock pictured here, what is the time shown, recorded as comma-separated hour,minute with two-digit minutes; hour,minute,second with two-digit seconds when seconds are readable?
7,00
